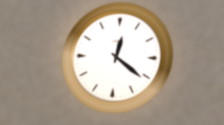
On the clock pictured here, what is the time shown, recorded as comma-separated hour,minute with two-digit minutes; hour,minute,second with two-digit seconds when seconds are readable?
12,21
